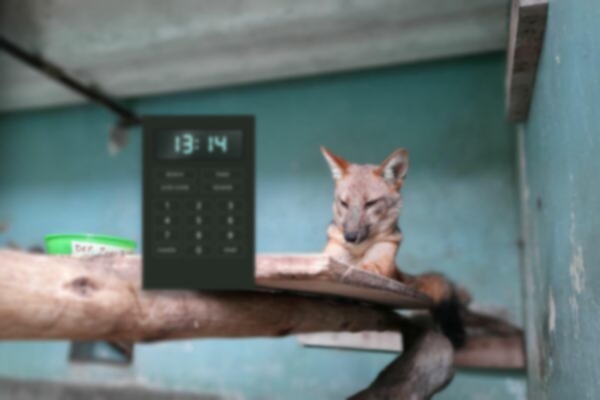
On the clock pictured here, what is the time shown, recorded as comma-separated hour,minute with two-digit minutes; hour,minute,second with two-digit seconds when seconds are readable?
13,14
